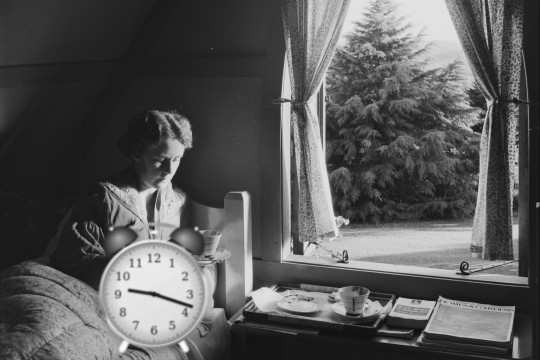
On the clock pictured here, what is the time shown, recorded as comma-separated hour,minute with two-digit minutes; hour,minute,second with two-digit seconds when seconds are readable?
9,18
